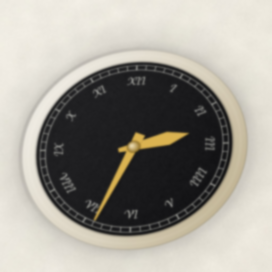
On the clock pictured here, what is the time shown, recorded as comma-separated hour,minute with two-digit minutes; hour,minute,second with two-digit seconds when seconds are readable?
2,34
